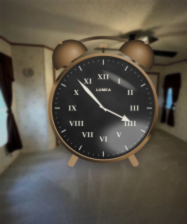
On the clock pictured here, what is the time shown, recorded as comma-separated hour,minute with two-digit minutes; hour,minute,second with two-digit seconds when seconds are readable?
3,53
